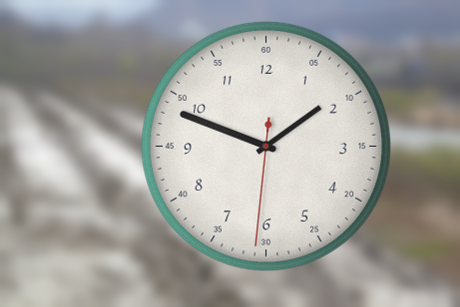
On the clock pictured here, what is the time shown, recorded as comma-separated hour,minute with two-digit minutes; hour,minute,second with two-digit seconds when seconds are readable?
1,48,31
